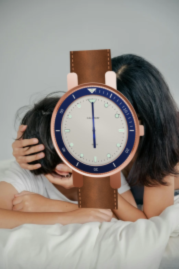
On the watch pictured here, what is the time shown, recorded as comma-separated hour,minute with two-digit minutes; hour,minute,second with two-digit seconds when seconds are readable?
6,00
